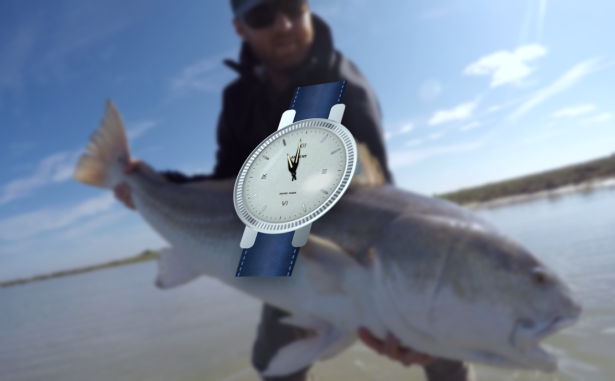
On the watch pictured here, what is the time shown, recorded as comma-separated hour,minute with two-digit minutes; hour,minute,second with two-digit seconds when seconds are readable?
10,59
